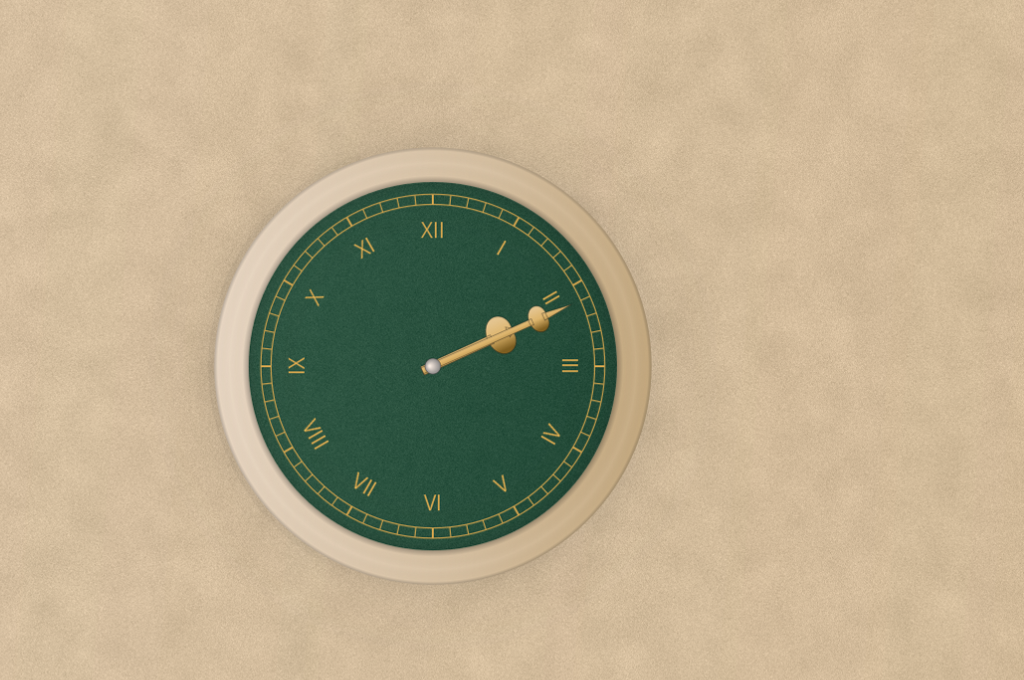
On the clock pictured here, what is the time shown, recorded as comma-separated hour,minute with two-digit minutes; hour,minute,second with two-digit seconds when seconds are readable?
2,11
